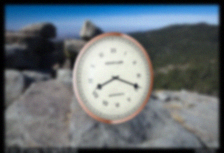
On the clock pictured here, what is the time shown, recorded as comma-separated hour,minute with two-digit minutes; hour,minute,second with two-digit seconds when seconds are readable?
8,19
